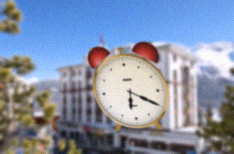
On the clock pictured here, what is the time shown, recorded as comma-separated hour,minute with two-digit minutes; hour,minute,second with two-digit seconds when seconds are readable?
6,20
